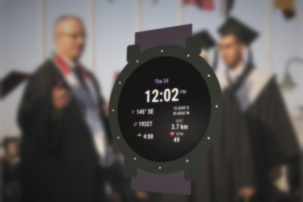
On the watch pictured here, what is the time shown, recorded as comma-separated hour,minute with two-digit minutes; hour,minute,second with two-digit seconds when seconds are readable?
12,02
